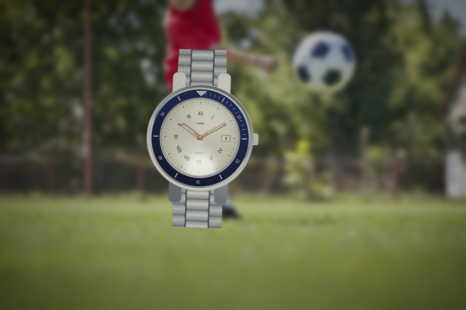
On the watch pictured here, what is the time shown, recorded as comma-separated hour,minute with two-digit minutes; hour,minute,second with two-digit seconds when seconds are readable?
10,10
